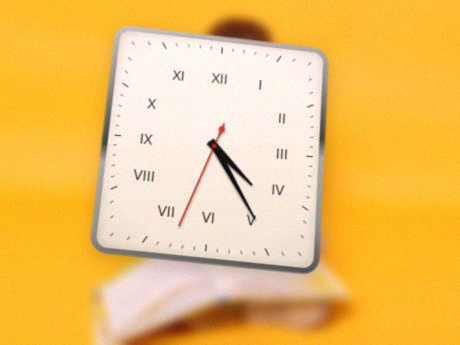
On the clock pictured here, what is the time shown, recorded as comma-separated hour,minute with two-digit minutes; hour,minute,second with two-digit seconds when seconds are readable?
4,24,33
